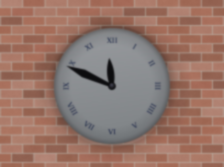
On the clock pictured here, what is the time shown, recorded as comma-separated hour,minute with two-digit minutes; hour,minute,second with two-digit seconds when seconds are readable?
11,49
